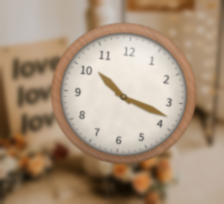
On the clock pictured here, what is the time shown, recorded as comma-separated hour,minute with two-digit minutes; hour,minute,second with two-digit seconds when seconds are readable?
10,18
